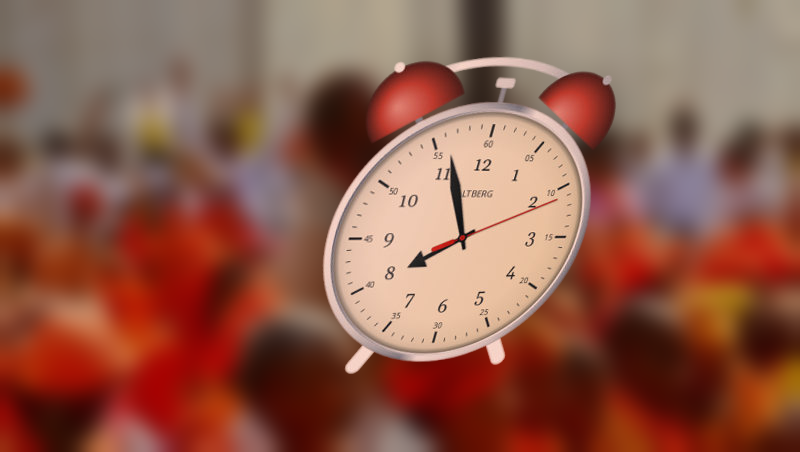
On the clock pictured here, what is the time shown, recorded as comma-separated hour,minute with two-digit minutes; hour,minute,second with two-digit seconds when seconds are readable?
7,56,11
